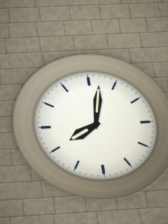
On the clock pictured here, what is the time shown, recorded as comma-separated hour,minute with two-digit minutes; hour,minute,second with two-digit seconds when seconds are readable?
8,02
